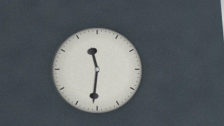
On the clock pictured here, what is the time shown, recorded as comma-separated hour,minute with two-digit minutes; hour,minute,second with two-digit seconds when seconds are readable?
11,31
